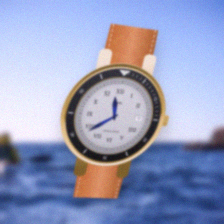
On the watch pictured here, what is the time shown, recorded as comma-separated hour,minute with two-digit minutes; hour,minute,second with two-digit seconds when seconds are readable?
11,39
